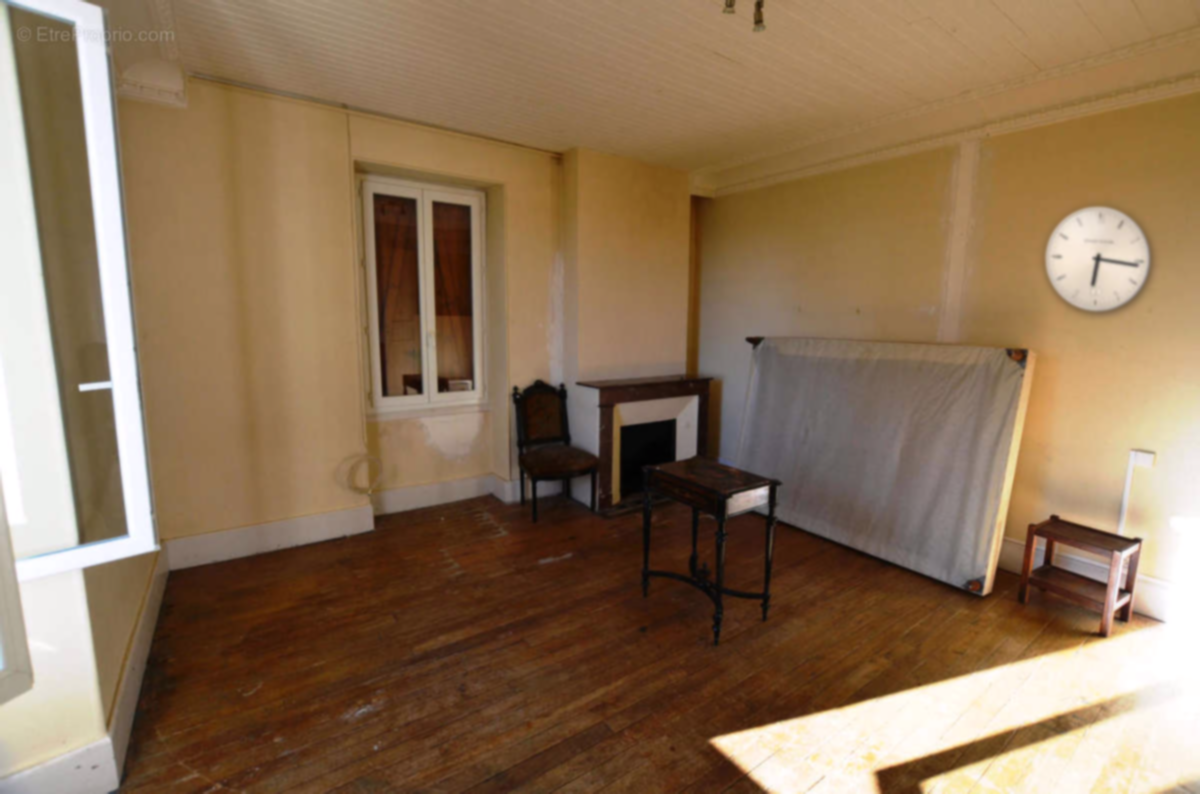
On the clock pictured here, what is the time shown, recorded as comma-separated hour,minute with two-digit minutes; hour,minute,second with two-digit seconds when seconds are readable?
6,16
